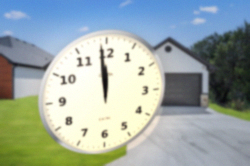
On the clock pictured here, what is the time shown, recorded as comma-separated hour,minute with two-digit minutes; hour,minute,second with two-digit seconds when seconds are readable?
11,59
